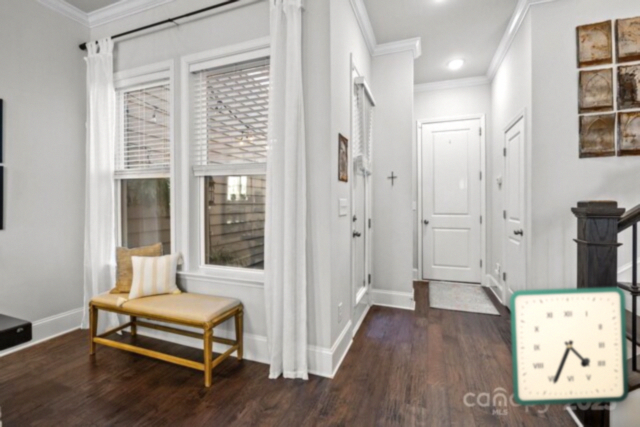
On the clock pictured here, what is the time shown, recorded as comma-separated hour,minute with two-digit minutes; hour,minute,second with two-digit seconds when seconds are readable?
4,34
